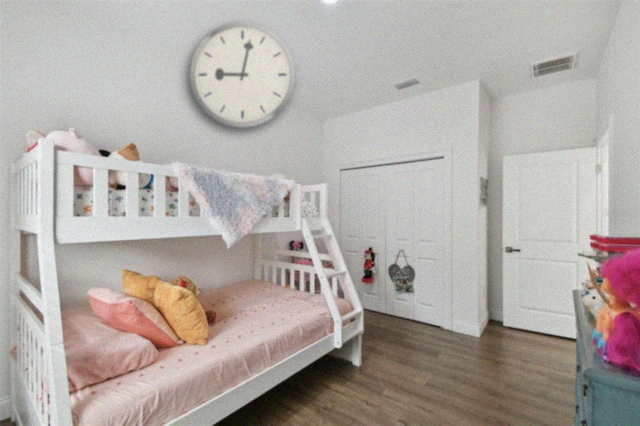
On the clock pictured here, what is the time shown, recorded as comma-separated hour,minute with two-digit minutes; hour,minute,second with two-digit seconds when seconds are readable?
9,02
